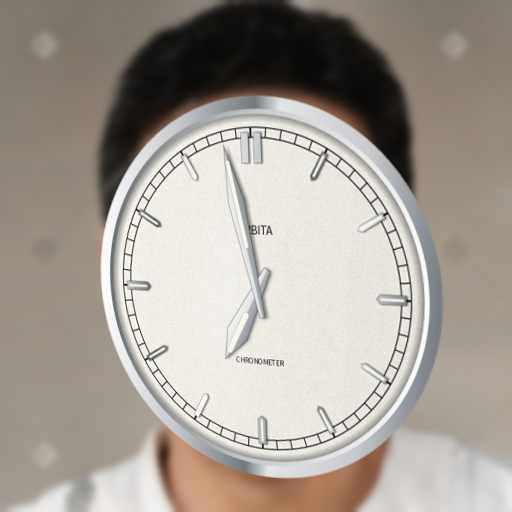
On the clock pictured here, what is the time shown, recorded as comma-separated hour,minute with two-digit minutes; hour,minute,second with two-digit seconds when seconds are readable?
6,58
